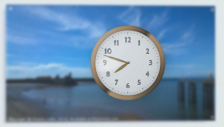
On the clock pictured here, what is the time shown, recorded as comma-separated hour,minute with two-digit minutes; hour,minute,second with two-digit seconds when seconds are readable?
7,48
